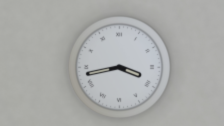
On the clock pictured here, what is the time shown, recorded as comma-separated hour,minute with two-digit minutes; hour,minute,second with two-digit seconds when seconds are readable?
3,43
